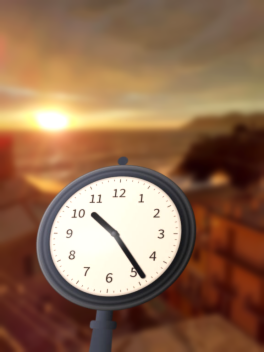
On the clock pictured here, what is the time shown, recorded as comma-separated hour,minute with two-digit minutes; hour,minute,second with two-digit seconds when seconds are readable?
10,24
